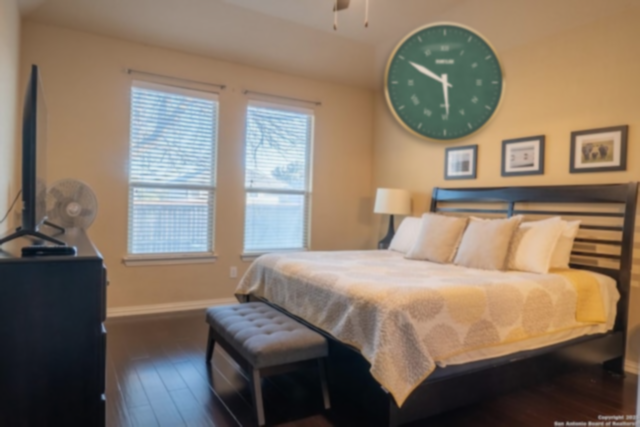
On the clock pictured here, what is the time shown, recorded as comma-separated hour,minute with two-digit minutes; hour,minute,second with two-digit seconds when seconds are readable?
5,50
